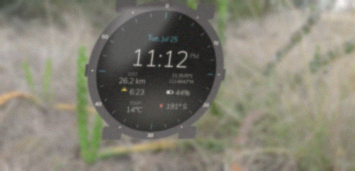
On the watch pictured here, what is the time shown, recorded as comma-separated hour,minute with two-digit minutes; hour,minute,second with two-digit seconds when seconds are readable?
11,12
